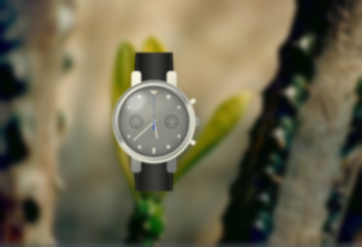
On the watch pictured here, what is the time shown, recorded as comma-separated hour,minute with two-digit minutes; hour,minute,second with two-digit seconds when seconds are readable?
5,38
